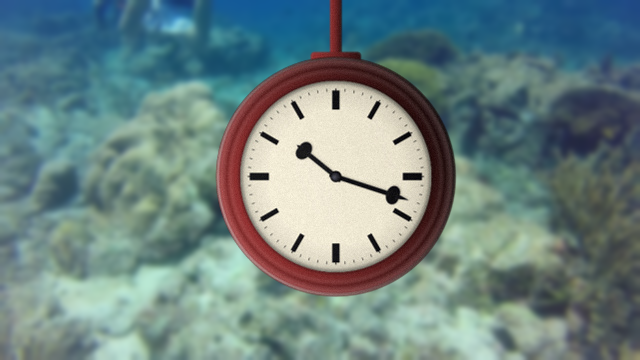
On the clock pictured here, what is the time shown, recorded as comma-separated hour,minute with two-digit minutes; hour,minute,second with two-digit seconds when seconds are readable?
10,18
